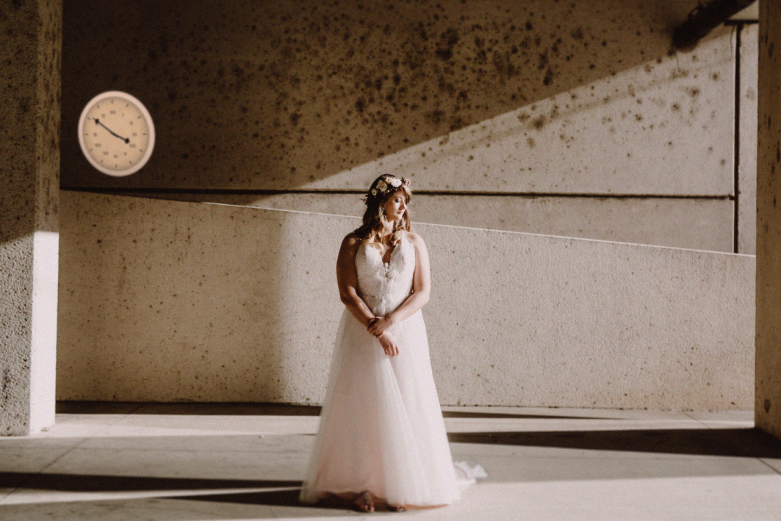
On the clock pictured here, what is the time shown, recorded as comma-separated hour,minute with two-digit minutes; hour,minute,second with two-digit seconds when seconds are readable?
3,51
